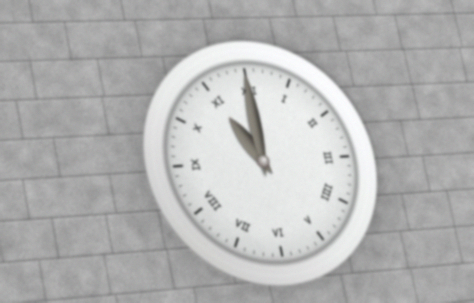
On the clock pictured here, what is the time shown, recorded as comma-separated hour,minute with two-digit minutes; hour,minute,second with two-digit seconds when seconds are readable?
11,00
